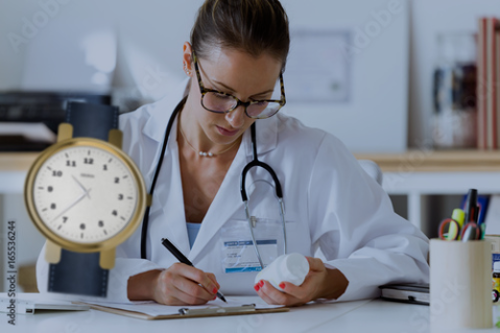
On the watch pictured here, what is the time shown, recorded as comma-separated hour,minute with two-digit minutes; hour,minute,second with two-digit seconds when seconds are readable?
10,37
